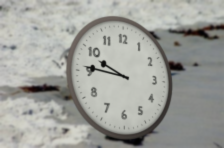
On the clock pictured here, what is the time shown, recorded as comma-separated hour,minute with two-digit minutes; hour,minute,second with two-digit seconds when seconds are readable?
9,46
